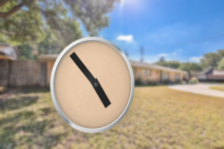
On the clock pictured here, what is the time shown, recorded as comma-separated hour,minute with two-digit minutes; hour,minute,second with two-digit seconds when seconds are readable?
4,53
